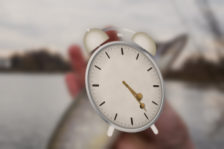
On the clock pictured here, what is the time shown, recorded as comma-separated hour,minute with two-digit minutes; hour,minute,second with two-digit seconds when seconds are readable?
4,24
